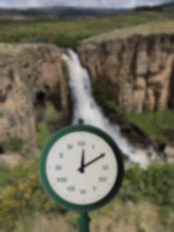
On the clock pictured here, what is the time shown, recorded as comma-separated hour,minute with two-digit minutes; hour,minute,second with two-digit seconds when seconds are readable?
12,10
